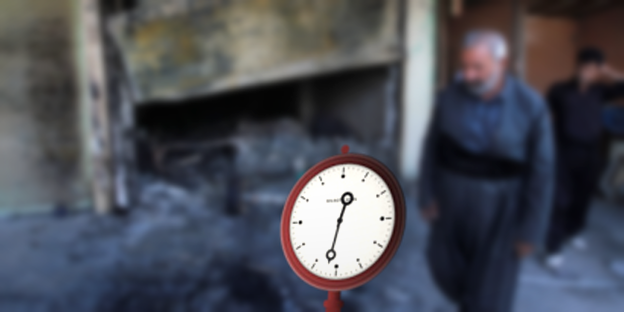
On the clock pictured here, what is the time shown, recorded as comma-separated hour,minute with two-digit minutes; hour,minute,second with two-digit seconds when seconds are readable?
12,32
